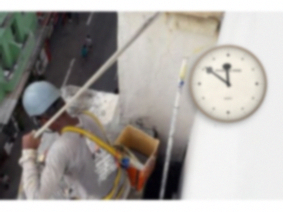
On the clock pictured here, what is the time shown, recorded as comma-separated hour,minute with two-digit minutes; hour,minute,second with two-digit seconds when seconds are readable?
11,51
